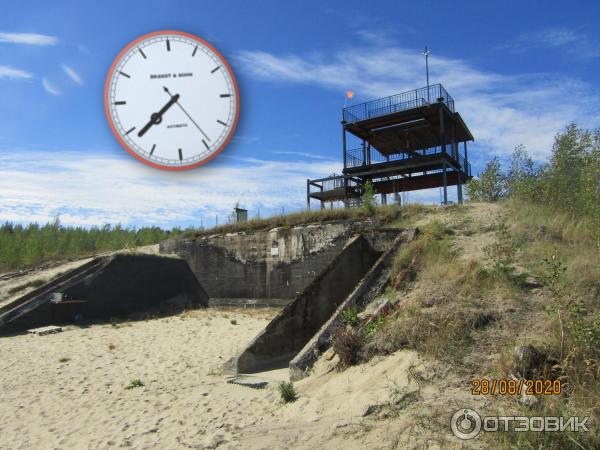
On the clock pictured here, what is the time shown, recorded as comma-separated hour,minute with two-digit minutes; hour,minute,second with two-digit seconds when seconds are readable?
7,38,24
